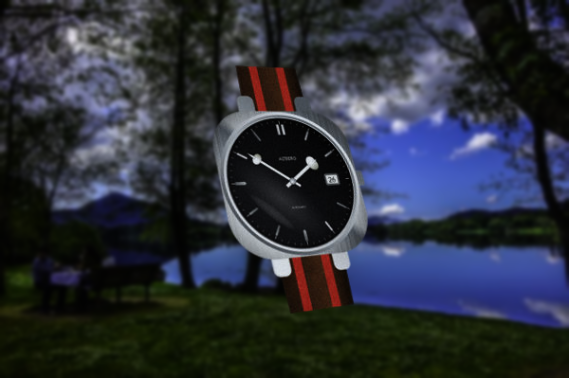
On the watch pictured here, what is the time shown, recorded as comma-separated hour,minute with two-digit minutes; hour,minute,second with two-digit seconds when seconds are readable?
1,51
